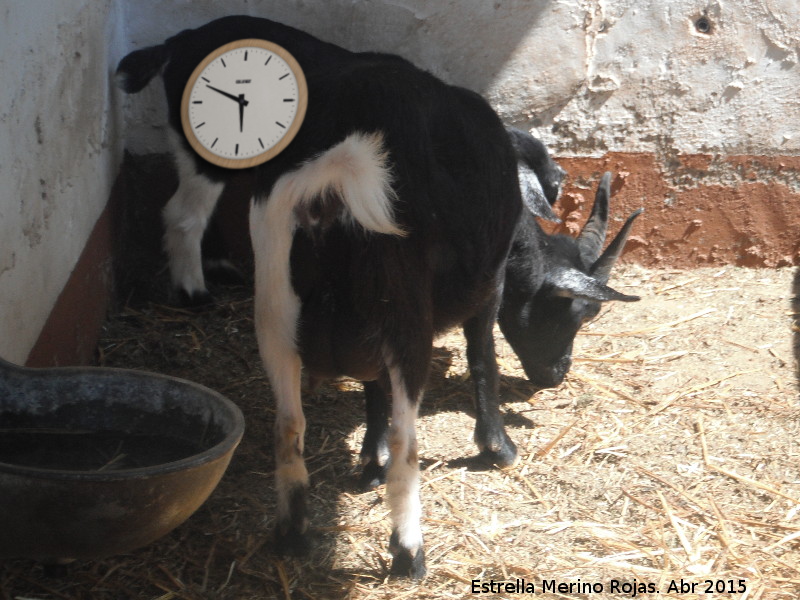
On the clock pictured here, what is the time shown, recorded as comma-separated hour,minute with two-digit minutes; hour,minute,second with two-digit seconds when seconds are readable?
5,49
